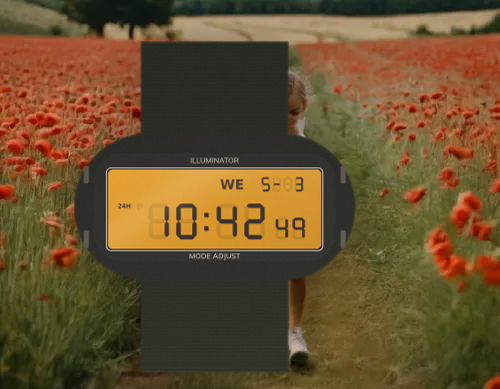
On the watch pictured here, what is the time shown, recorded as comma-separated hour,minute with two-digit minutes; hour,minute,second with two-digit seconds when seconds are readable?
10,42,49
